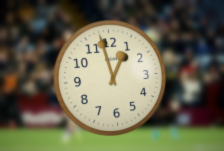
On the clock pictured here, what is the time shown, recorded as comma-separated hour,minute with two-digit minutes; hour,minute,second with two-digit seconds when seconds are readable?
12,58
